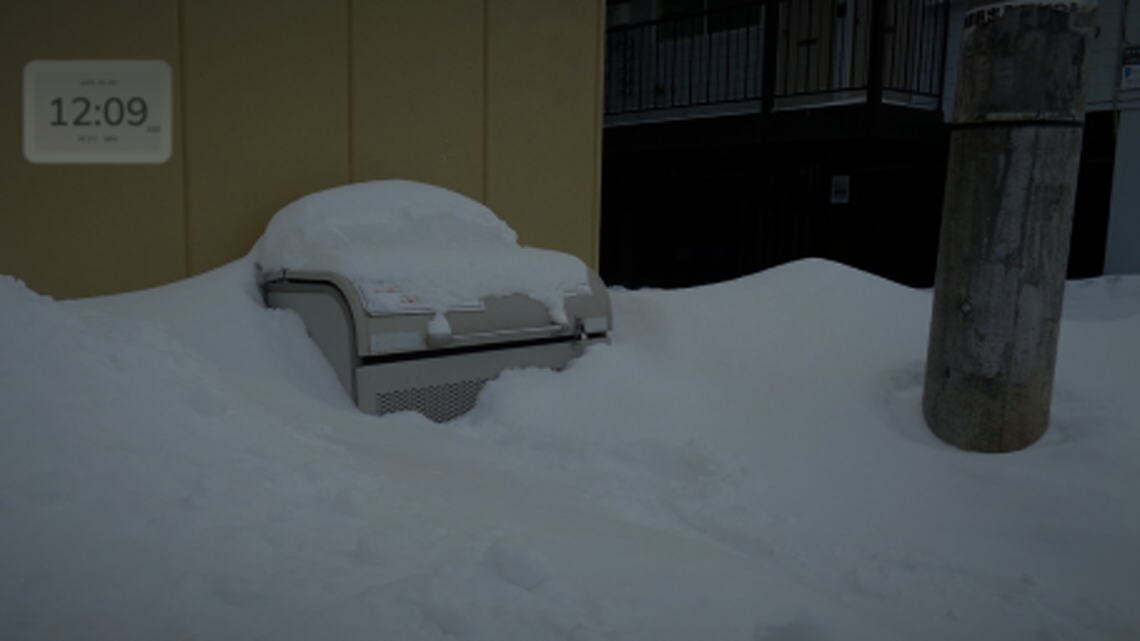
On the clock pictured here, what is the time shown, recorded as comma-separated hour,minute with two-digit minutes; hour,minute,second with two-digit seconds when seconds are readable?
12,09
